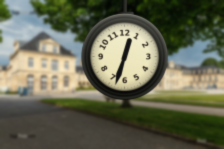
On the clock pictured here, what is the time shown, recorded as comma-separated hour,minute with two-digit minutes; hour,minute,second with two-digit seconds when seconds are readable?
12,33
